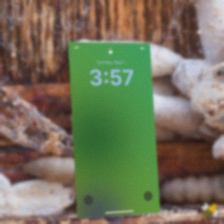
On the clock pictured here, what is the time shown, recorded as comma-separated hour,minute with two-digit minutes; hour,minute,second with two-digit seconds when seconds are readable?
3,57
